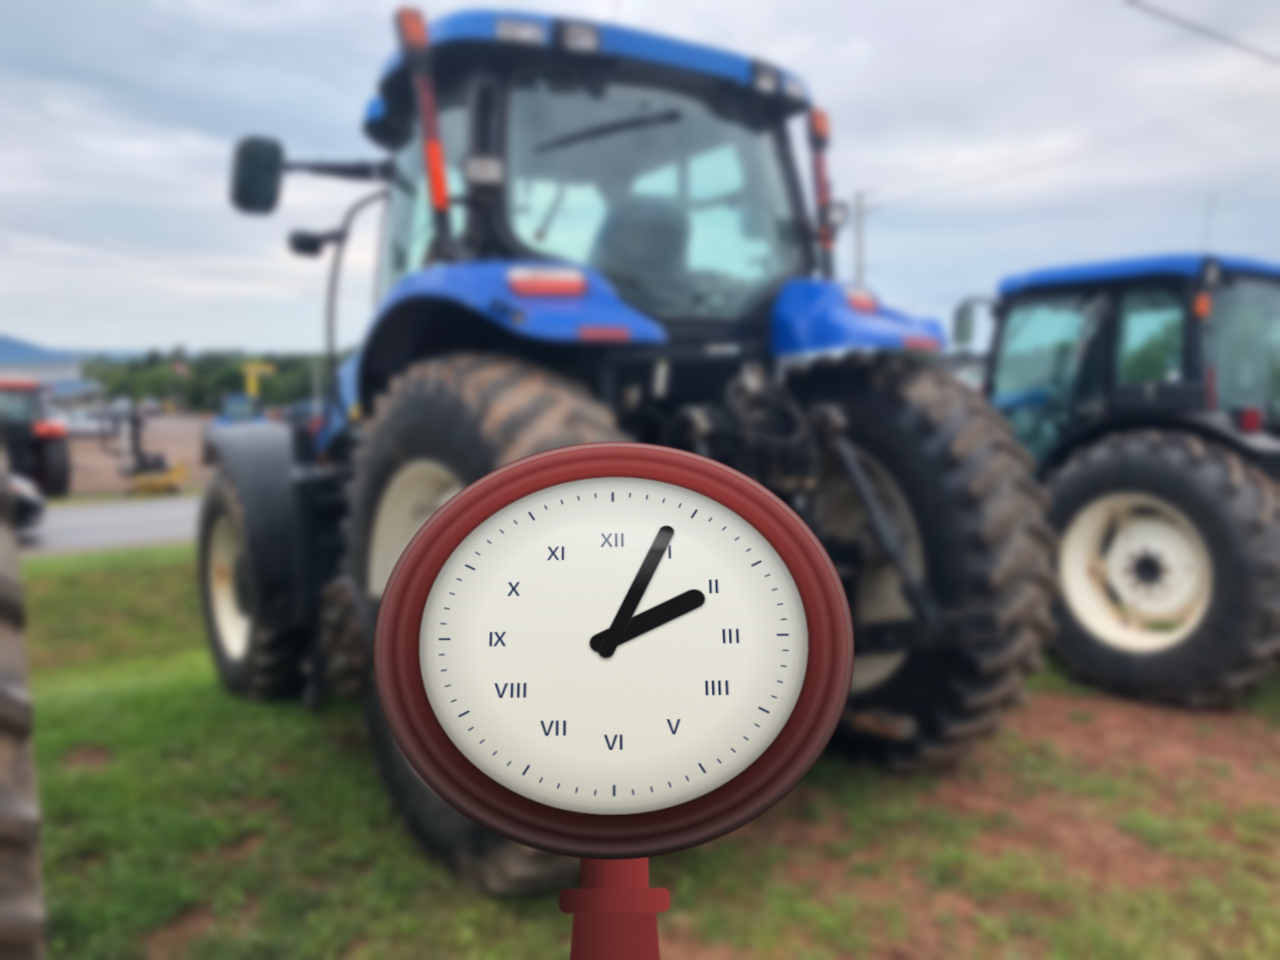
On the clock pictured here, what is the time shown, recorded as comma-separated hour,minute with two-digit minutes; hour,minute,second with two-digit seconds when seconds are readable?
2,04
